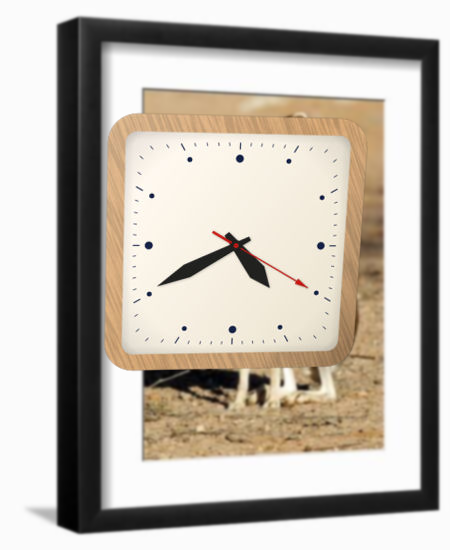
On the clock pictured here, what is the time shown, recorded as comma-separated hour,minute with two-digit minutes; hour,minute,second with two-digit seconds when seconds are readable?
4,40,20
